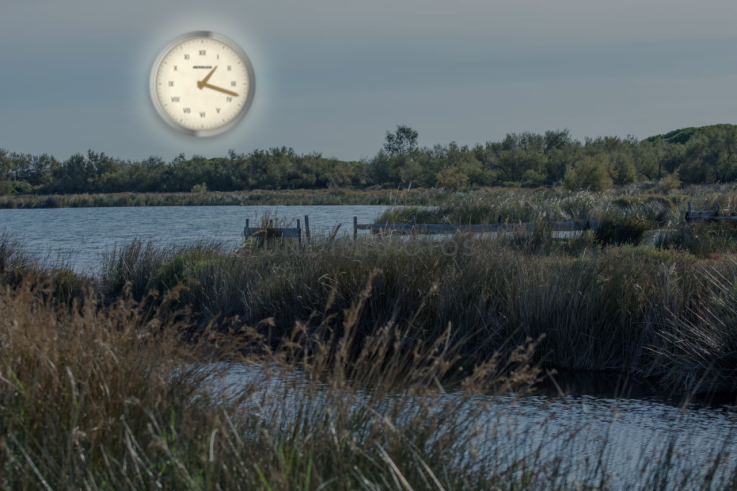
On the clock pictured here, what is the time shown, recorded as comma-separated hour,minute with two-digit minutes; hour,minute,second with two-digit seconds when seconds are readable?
1,18
